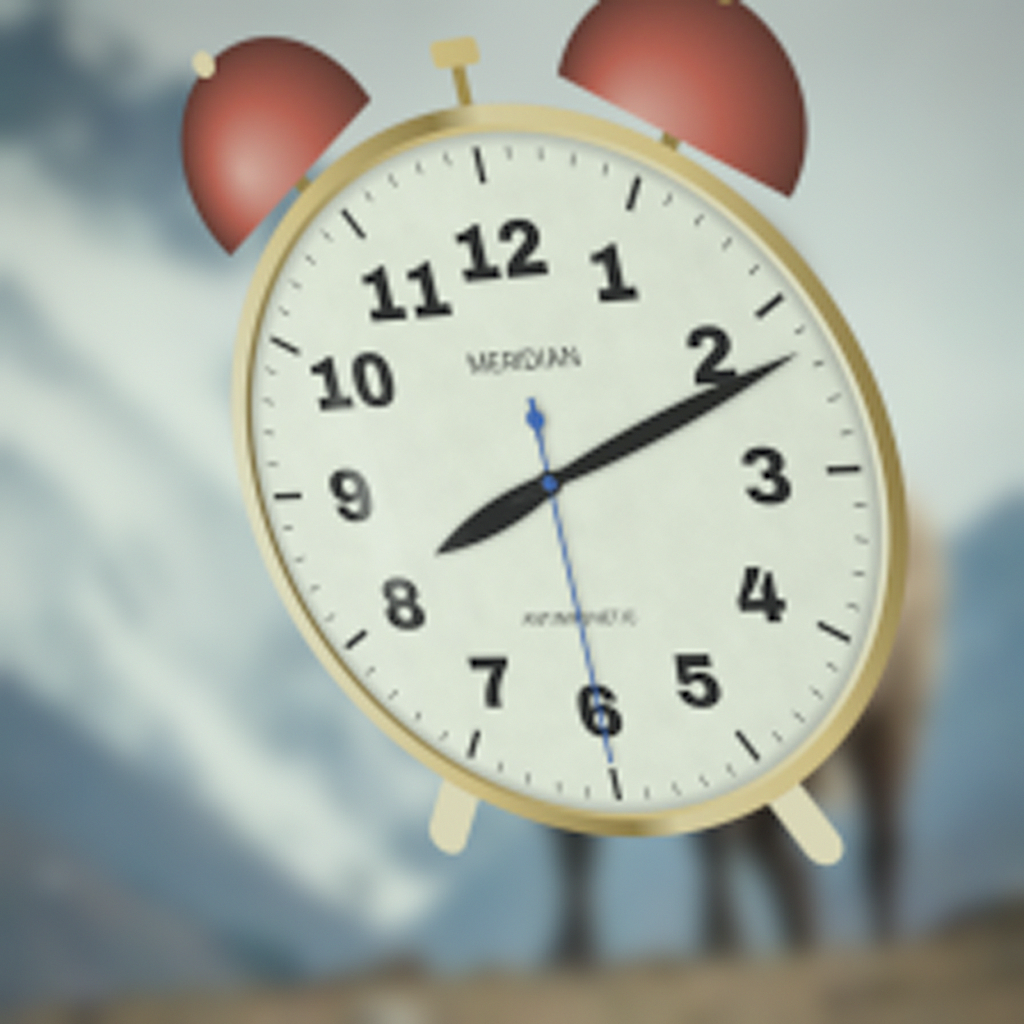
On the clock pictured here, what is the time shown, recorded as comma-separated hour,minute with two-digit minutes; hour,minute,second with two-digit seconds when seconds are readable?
8,11,30
